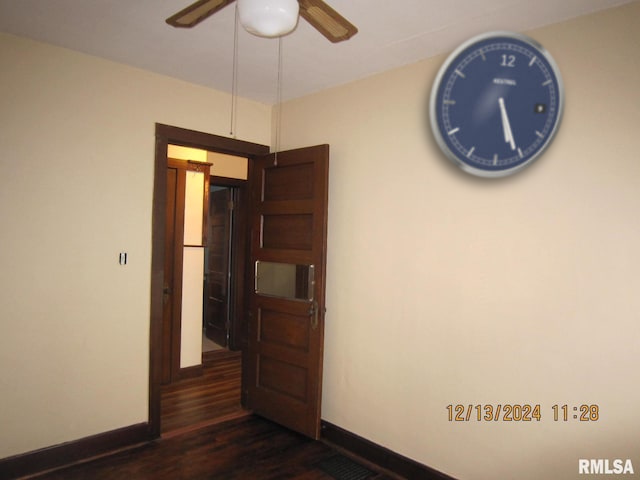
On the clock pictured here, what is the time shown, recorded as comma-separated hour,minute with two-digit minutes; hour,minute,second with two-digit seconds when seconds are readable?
5,26
